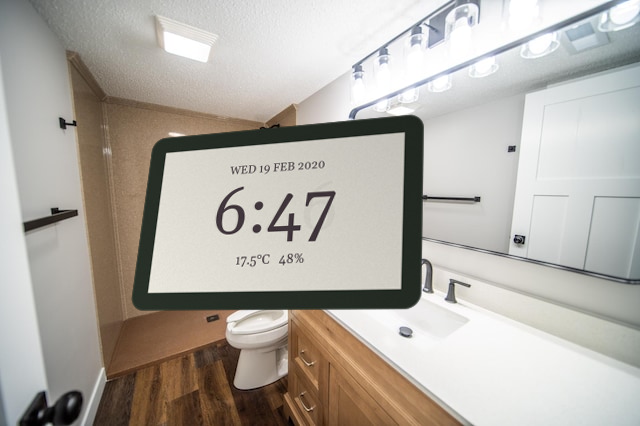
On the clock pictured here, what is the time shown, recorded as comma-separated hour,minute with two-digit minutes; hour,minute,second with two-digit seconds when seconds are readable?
6,47
